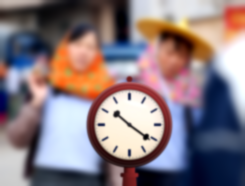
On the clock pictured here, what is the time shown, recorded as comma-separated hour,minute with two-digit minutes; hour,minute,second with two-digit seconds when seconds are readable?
10,21
